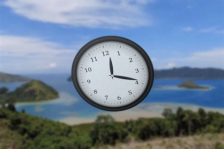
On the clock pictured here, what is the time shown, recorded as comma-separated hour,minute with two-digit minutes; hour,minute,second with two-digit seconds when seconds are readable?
12,19
